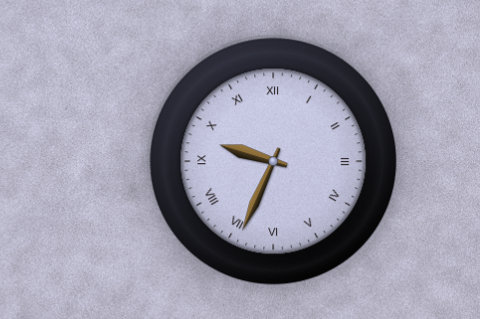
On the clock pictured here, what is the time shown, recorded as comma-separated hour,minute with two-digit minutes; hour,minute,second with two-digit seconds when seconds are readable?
9,34
